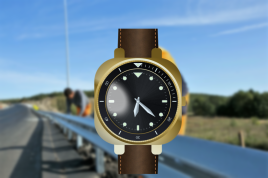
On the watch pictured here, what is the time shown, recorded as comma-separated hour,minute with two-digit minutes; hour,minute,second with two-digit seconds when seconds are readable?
6,22
